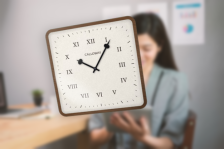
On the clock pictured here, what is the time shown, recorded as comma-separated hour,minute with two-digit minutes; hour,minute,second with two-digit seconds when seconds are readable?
10,06
